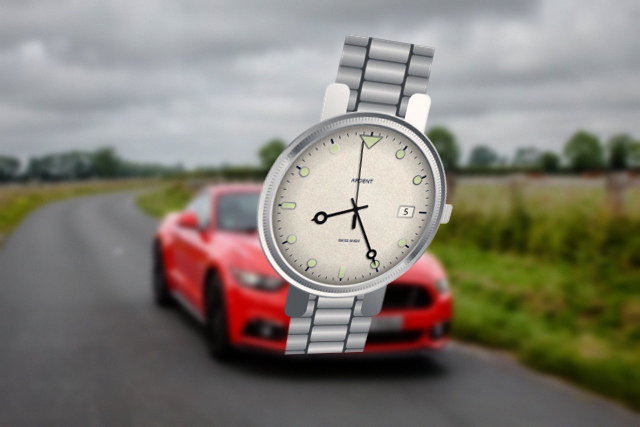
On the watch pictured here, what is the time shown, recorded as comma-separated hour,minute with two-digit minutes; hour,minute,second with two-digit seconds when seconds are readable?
8,24,59
